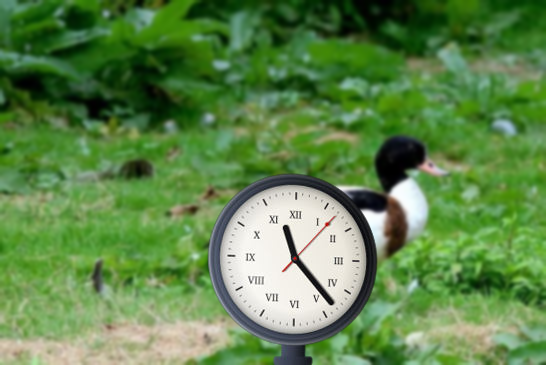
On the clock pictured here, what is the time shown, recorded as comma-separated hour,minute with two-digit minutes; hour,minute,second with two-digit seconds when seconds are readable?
11,23,07
